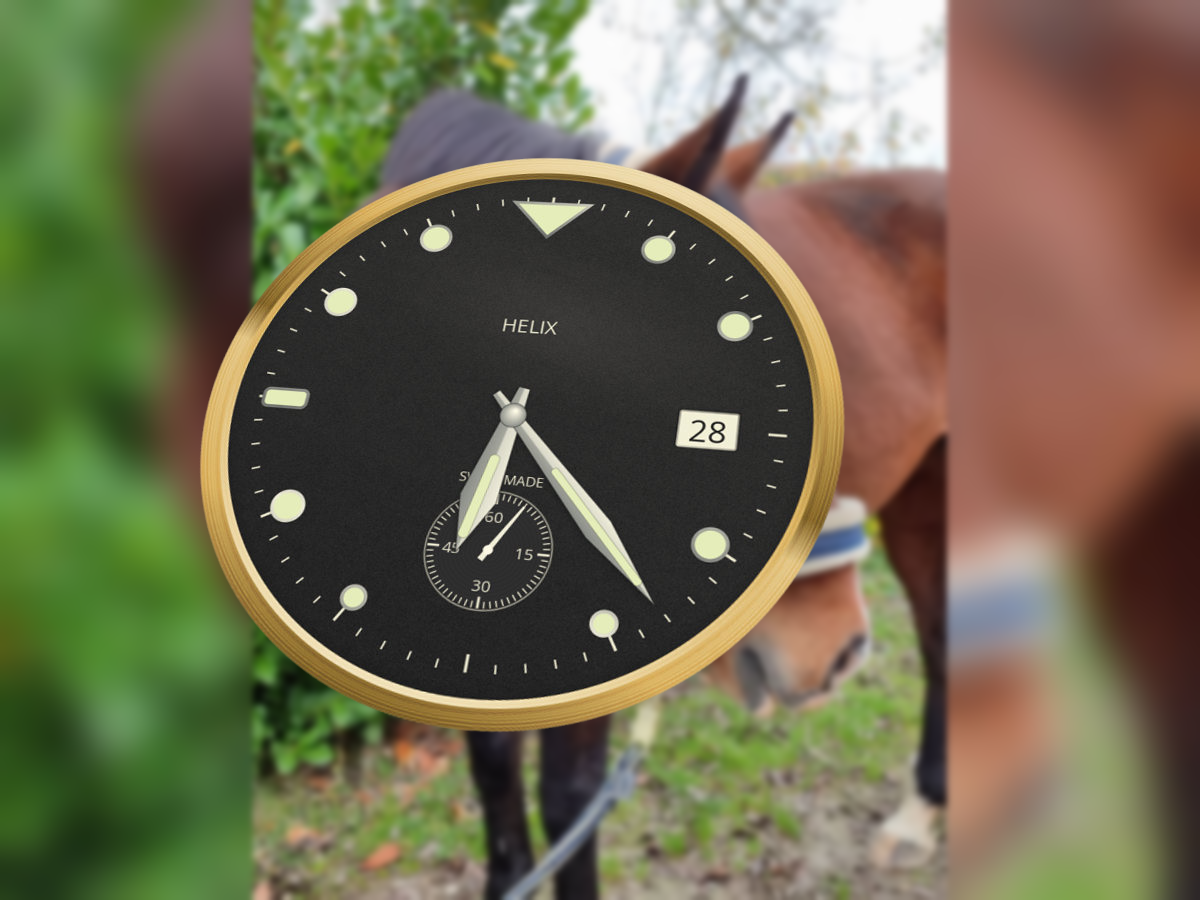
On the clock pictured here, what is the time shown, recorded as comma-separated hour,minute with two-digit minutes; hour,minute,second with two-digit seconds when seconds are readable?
6,23,05
